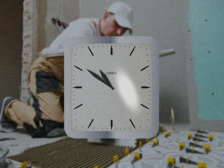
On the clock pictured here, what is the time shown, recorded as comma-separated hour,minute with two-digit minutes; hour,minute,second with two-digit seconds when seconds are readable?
10,51
